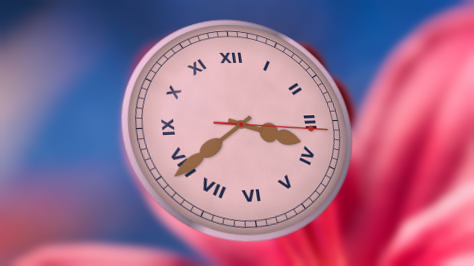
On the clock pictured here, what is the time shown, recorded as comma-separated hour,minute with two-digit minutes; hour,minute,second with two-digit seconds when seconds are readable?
3,39,16
